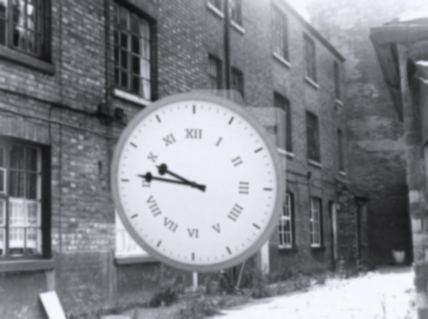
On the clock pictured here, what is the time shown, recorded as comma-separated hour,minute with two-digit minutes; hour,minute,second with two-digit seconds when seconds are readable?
9,46
